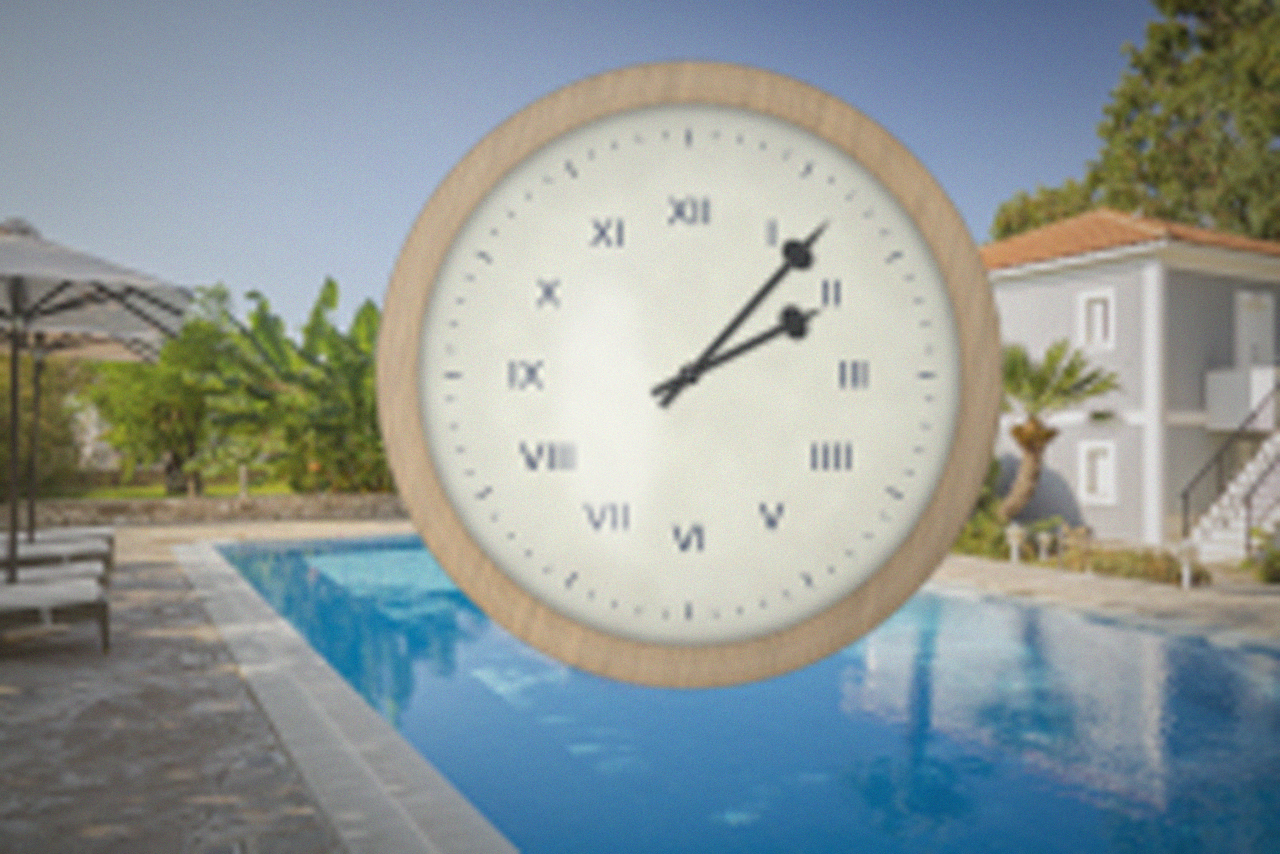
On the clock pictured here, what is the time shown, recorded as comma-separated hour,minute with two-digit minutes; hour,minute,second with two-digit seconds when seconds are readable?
2,07
